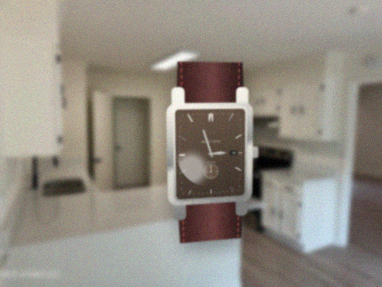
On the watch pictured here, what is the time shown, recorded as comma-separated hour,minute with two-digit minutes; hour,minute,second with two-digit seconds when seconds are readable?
2,57
